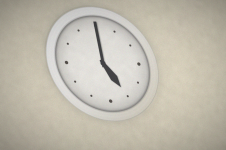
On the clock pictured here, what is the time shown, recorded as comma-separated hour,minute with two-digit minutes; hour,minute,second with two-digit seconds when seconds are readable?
5,00
